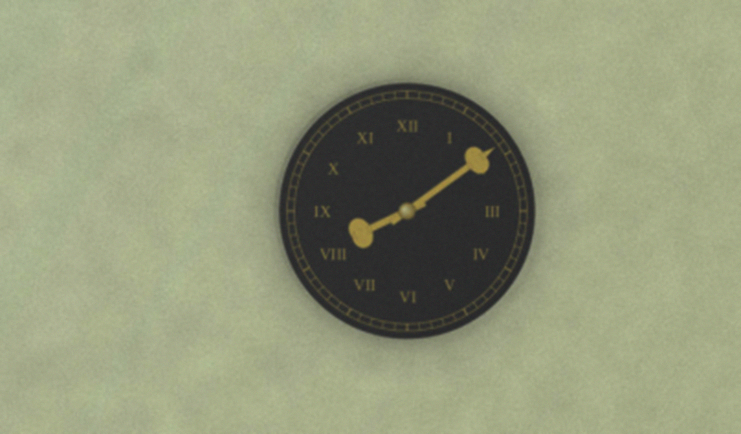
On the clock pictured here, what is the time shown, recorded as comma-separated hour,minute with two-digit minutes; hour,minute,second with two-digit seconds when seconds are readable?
8,09
